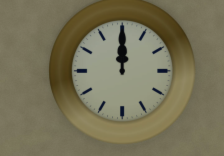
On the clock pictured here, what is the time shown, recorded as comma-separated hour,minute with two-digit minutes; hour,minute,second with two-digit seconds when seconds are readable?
12,00
